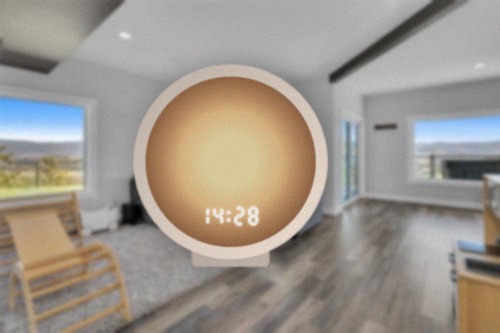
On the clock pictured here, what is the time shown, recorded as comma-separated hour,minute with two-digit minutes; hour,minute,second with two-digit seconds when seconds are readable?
14,28
